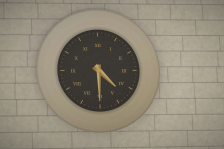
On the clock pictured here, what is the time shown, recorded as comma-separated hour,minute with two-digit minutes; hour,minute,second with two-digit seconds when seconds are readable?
4,30
